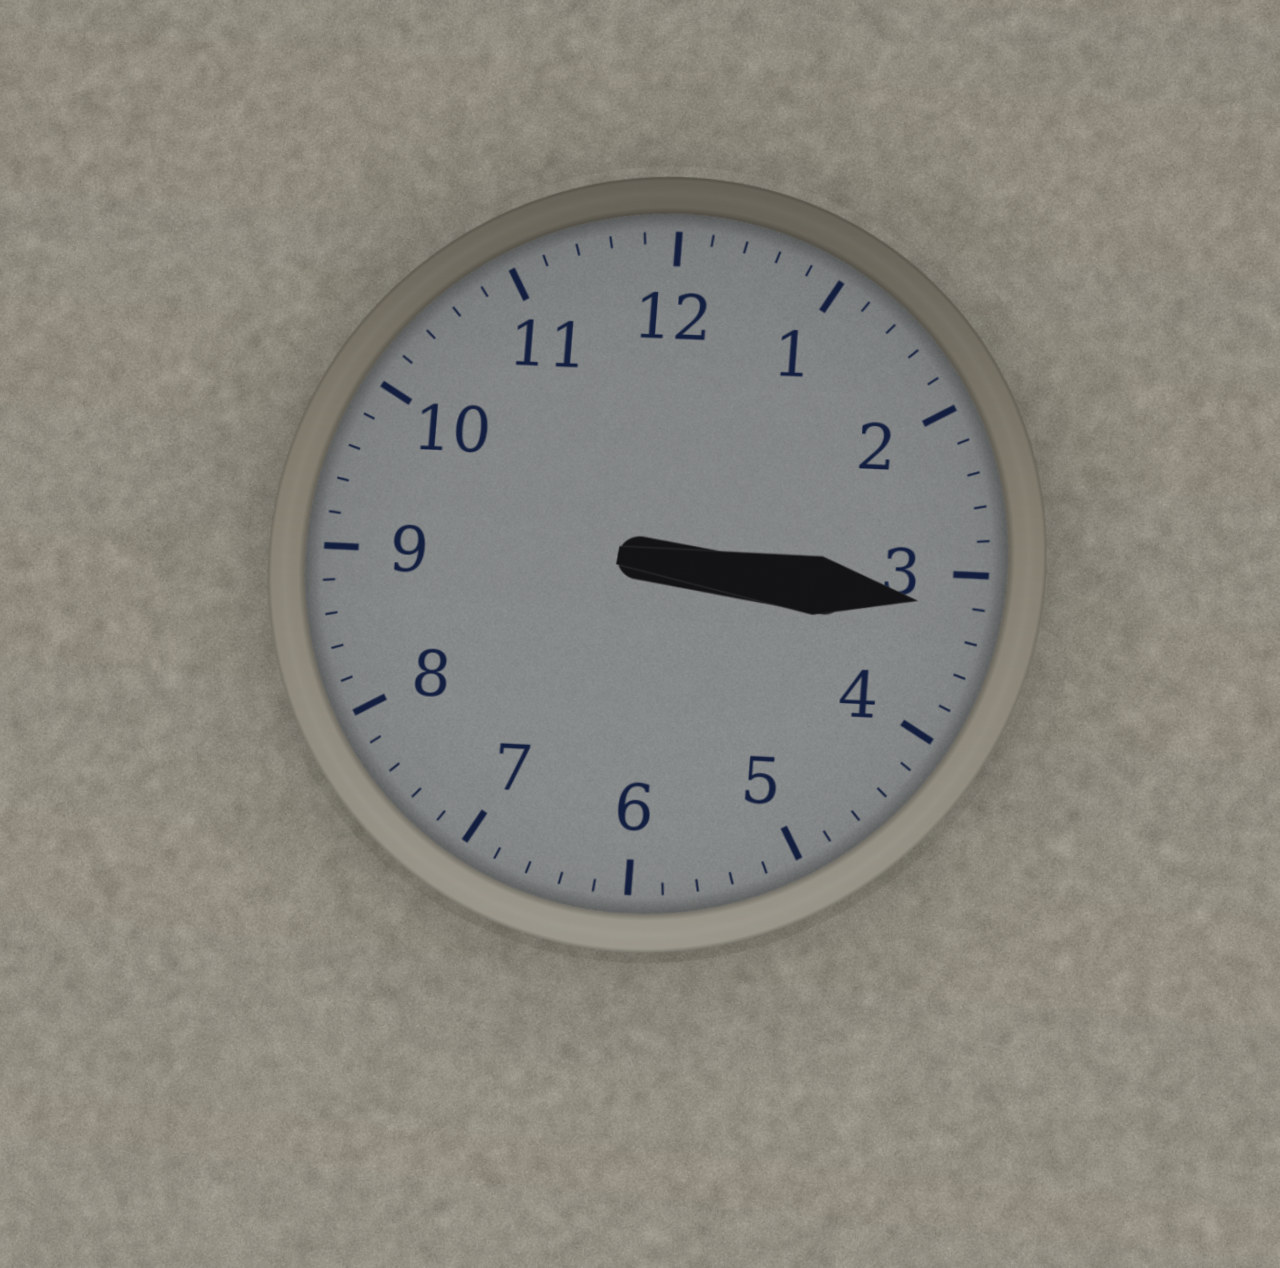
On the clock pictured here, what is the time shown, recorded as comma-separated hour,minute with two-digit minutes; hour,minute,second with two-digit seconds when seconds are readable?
3,16
